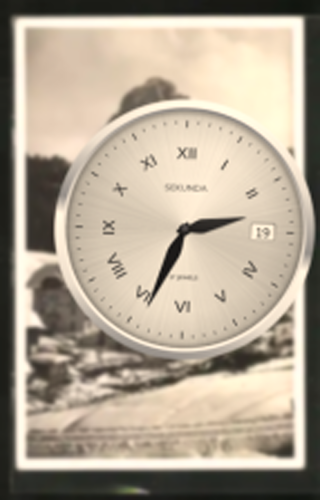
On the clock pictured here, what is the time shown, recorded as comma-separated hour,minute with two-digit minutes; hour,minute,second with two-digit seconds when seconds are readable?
2,34
